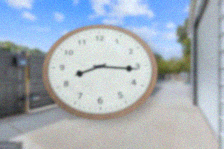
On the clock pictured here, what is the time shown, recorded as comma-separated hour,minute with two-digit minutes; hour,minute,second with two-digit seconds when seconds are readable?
8,16
